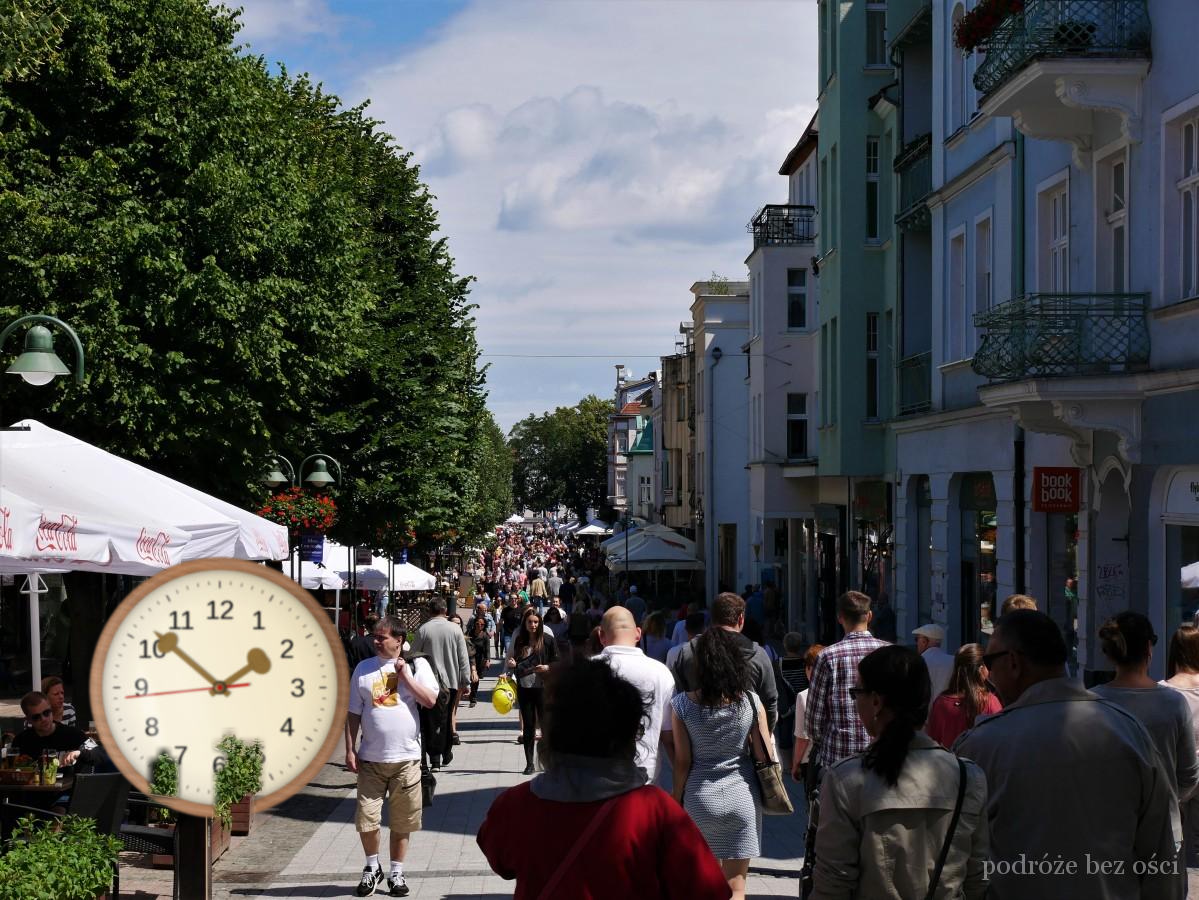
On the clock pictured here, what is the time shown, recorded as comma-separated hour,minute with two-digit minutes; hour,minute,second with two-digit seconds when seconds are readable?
1,51,44
